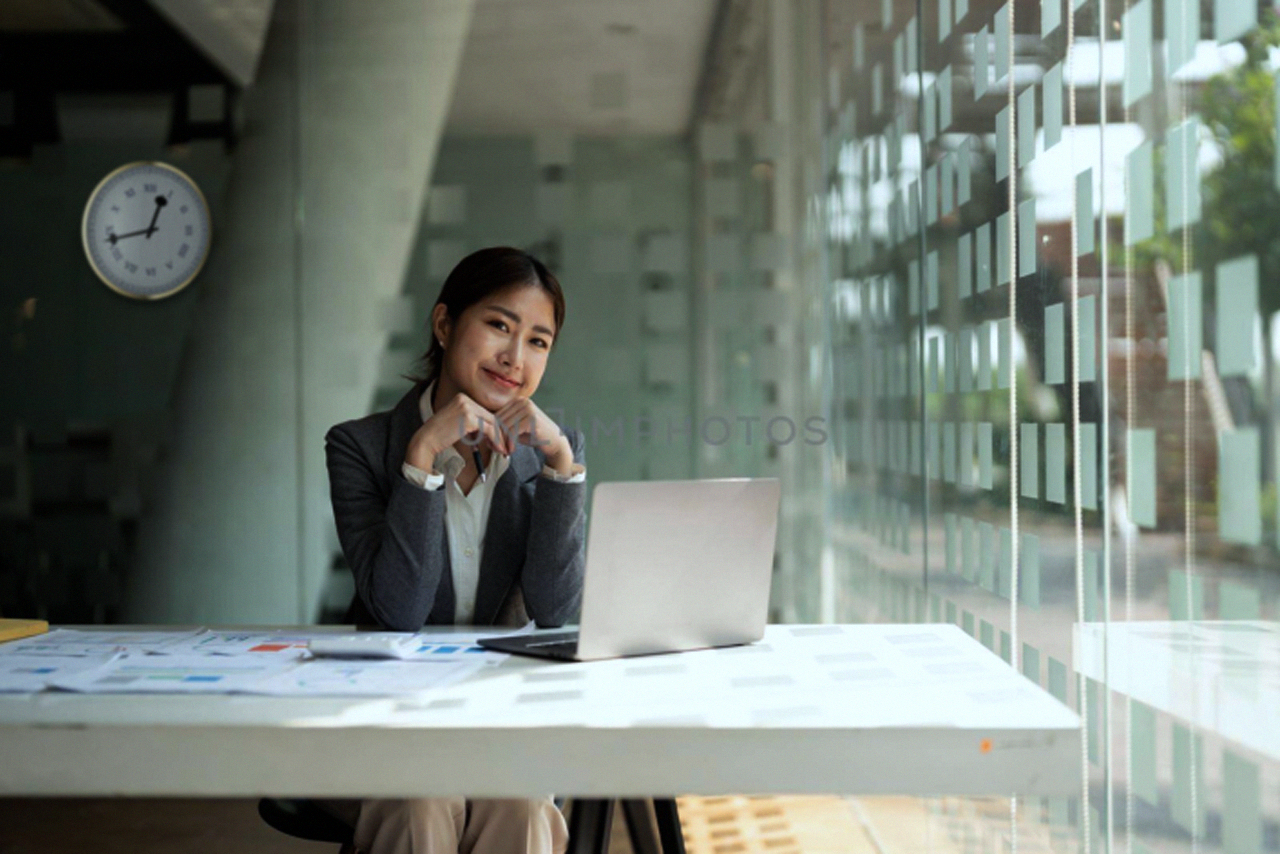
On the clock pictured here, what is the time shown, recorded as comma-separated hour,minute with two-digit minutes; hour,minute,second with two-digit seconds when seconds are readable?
12,43
